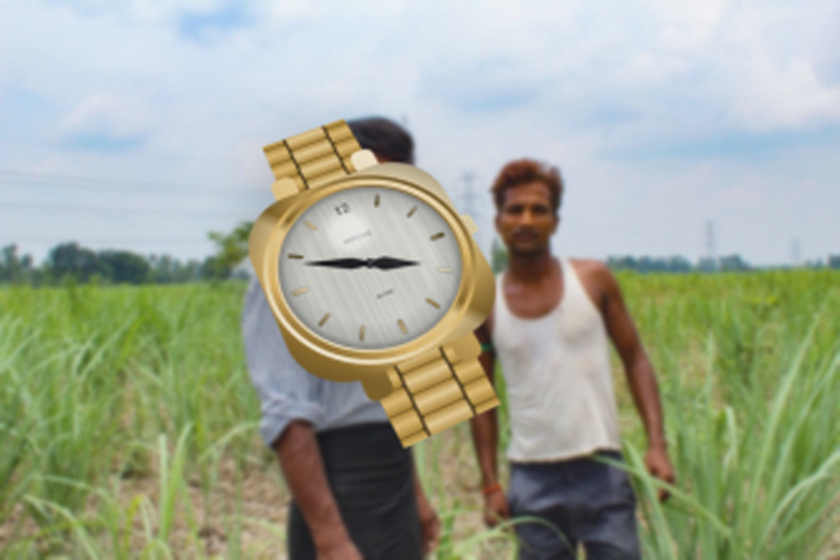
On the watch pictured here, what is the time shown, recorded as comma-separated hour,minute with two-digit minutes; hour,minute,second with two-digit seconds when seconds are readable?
3,49
